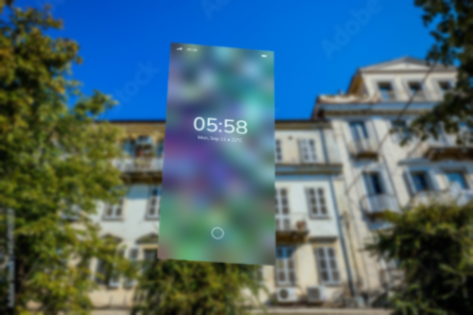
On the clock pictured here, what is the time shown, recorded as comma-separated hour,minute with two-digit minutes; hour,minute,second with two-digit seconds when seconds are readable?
5,58
